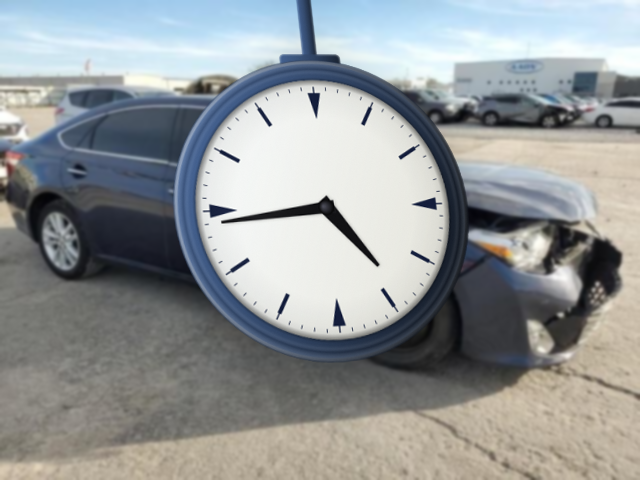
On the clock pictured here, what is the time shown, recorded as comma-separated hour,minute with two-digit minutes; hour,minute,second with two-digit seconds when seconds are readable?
4,44
